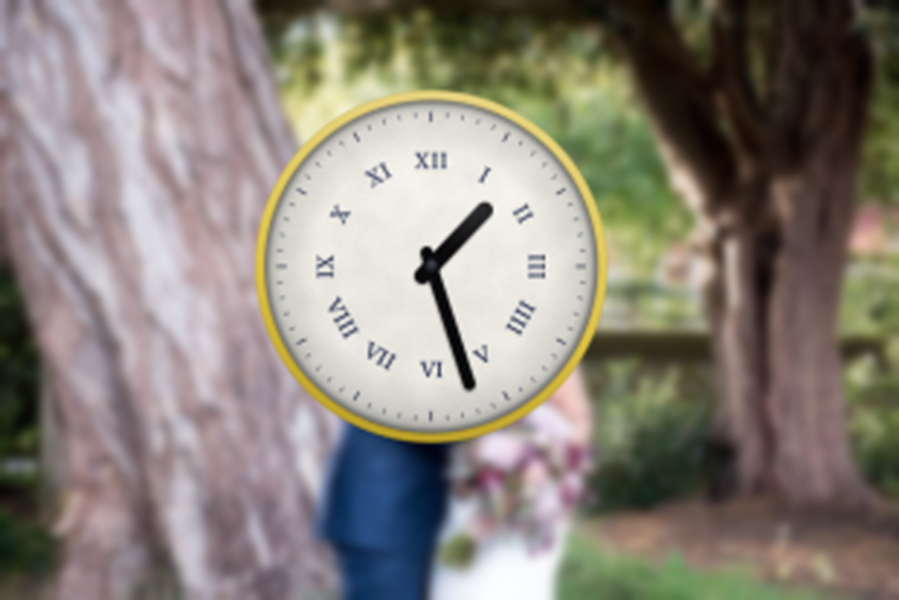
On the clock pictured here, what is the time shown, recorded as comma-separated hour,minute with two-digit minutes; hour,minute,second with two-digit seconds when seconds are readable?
1,27
